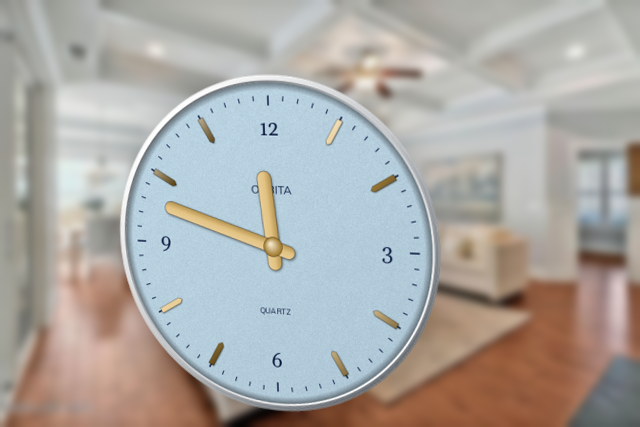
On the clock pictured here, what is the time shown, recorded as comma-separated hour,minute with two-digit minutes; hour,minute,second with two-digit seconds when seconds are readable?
11,48
